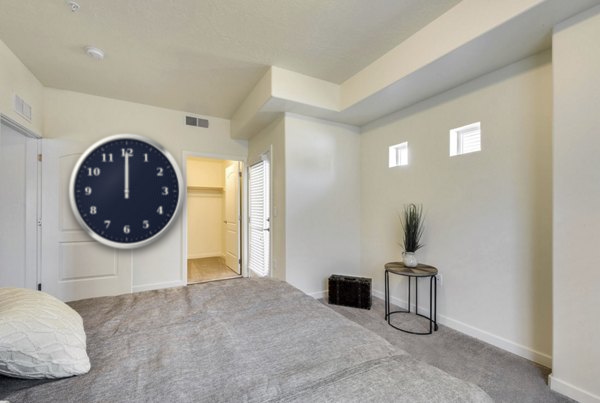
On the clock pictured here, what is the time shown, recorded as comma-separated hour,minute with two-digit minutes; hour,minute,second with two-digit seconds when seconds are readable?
12,00
